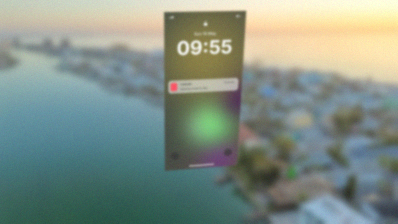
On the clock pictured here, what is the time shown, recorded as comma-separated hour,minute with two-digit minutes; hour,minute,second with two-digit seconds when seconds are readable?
9,55
